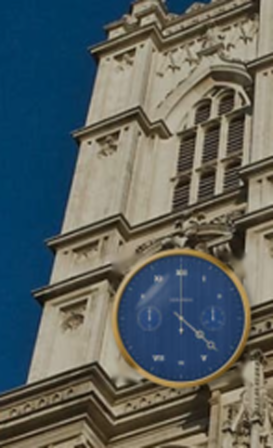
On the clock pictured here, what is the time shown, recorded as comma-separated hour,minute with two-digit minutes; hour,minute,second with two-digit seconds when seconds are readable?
4,22
